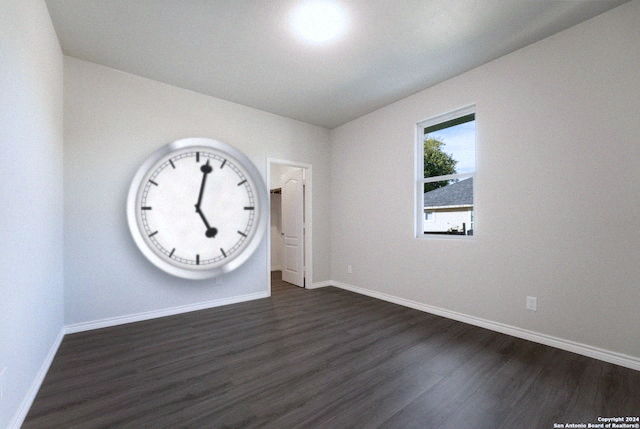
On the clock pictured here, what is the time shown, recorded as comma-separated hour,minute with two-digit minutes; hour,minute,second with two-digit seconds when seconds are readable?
5,02
